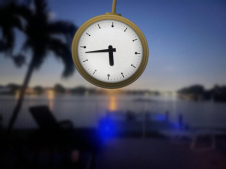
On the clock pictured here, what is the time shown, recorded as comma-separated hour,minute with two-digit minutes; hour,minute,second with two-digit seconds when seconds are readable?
5,43
